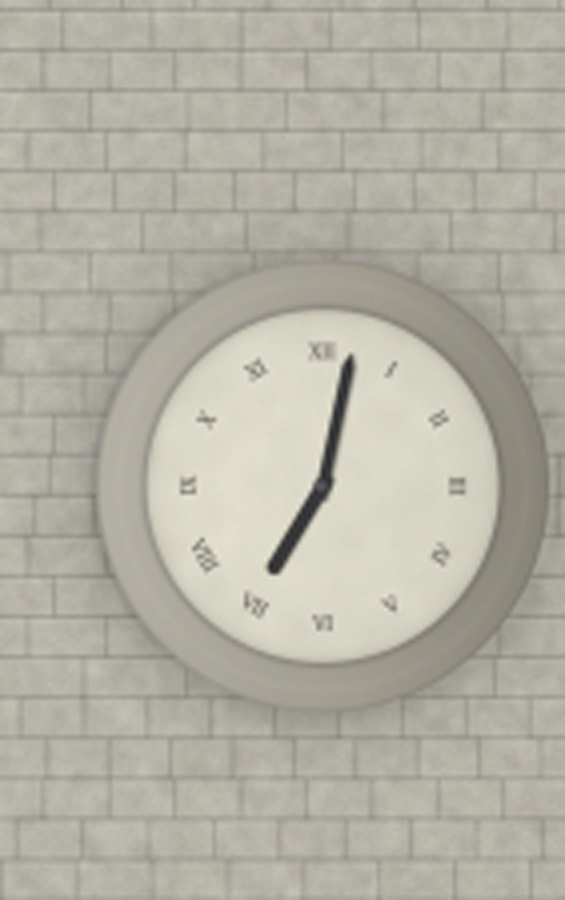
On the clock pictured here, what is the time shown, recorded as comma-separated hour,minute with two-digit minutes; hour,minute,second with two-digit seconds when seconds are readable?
7,02
